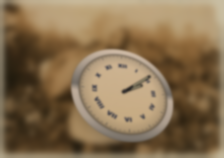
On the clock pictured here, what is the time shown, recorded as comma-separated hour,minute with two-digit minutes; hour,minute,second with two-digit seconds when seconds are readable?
2,09
